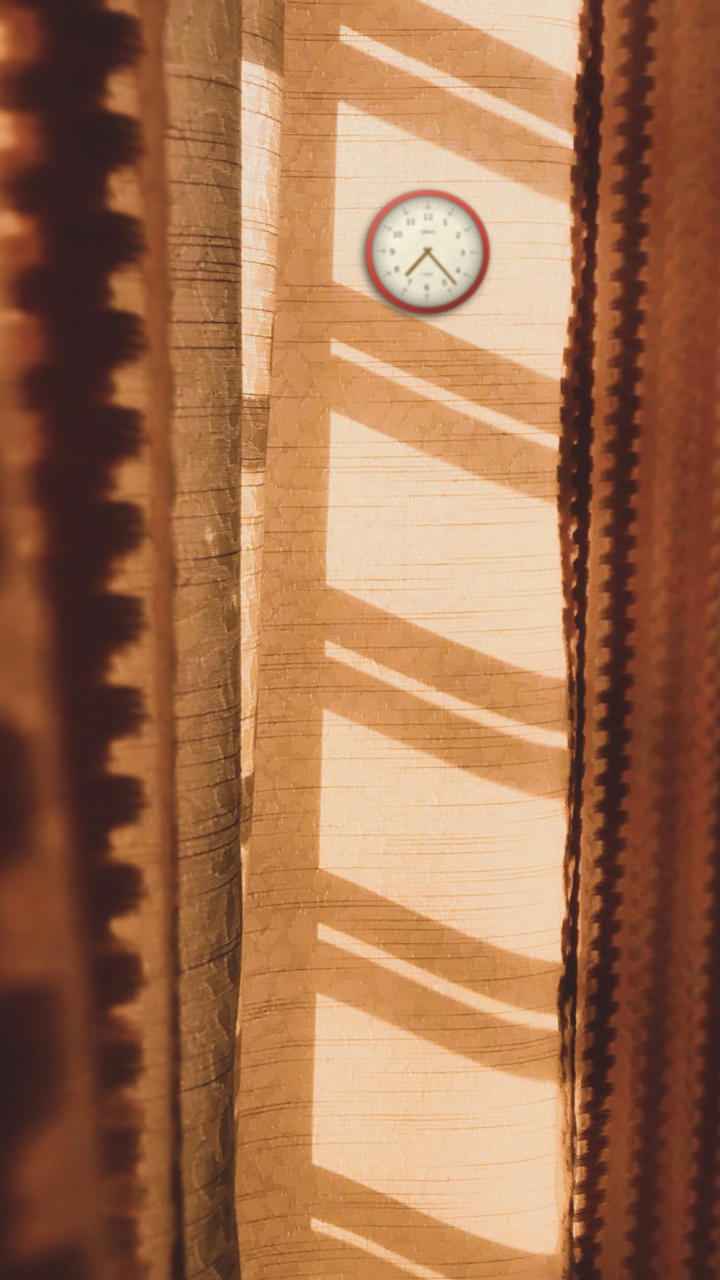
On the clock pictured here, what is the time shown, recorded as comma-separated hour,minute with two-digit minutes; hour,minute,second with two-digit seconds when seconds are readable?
7,23
